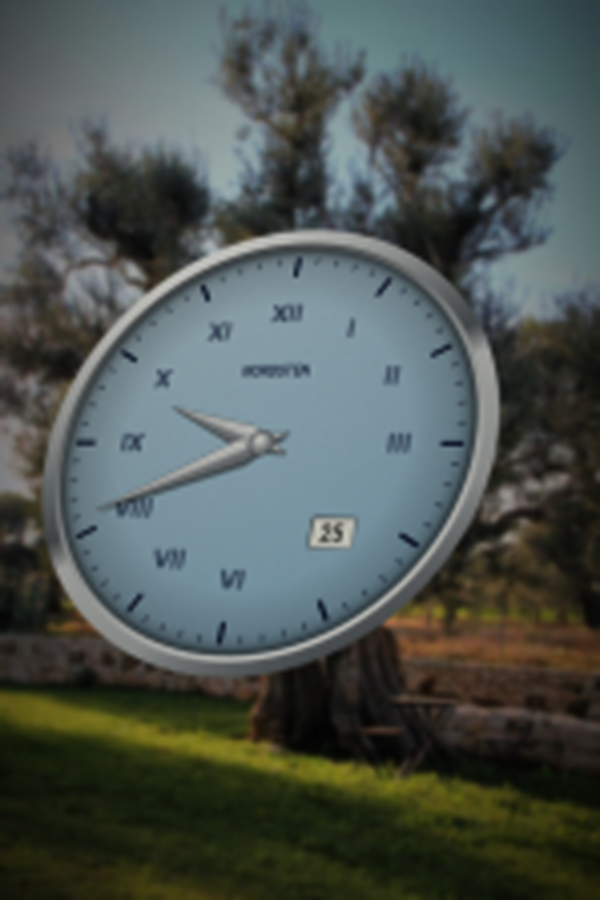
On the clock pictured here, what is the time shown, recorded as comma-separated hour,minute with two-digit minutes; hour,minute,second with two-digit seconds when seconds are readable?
9,41
